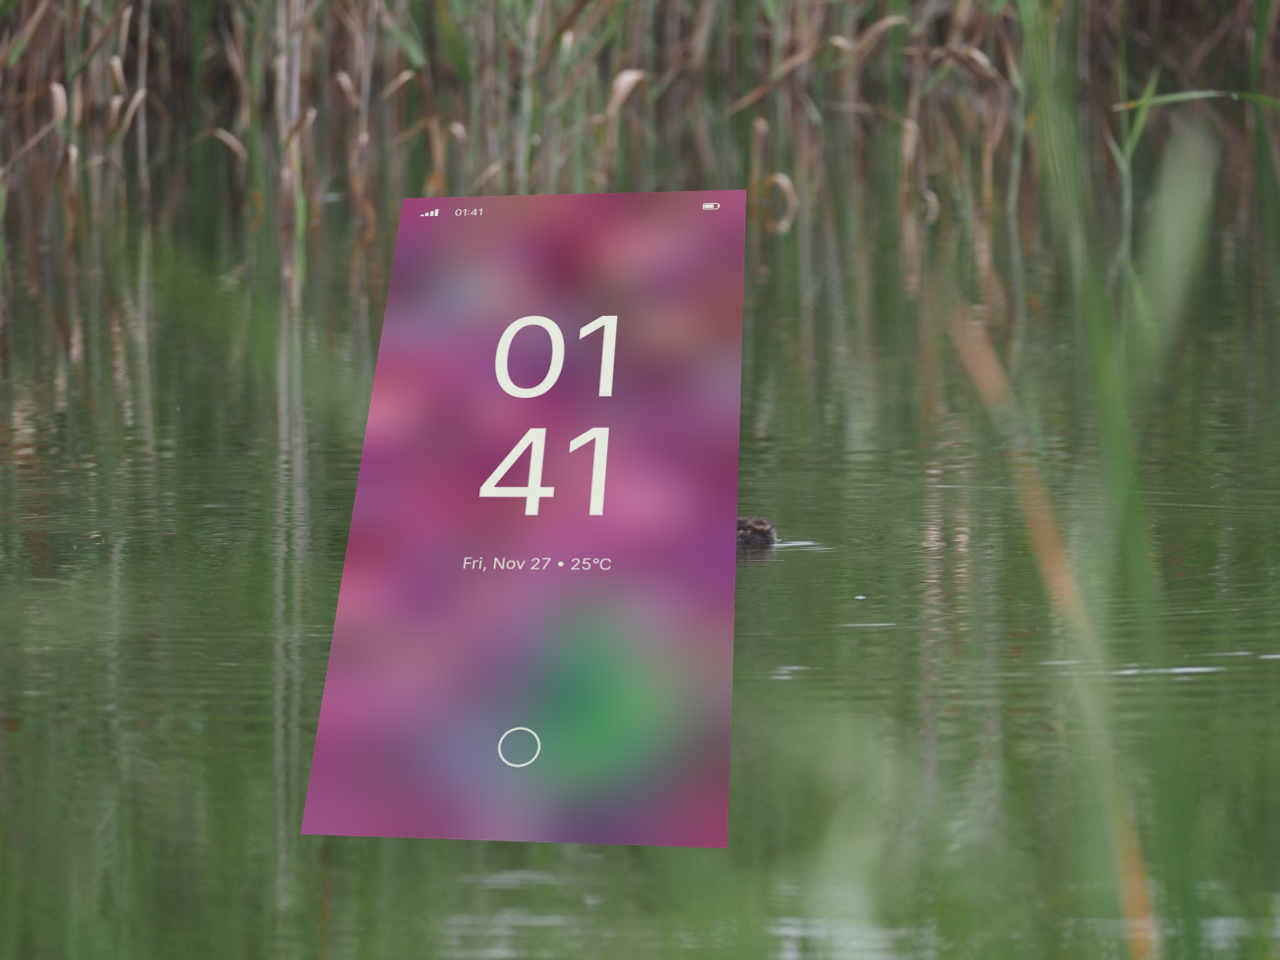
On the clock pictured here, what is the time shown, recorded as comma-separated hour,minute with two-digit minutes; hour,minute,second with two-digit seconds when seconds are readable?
1,41
